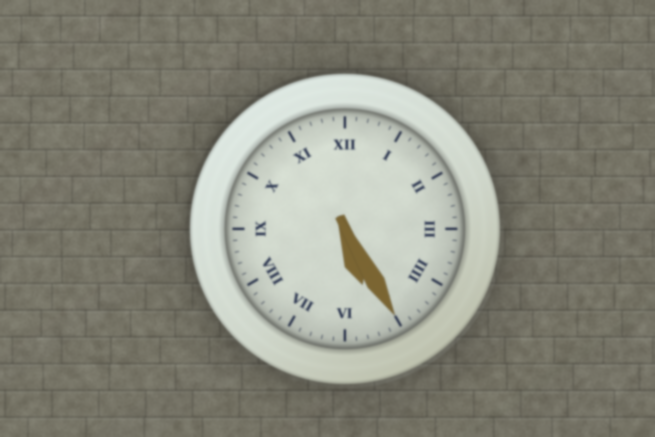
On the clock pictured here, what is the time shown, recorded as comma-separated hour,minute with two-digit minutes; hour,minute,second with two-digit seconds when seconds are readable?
5,25
